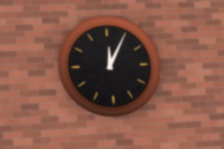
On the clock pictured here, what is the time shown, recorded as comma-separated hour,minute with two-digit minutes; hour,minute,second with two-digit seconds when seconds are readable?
12,05
